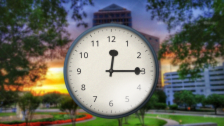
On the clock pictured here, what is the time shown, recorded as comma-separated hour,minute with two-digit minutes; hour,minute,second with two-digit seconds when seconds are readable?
12,15
